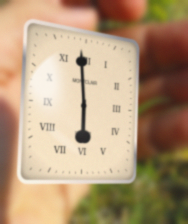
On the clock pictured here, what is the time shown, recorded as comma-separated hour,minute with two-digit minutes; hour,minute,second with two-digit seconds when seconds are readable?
5,59
